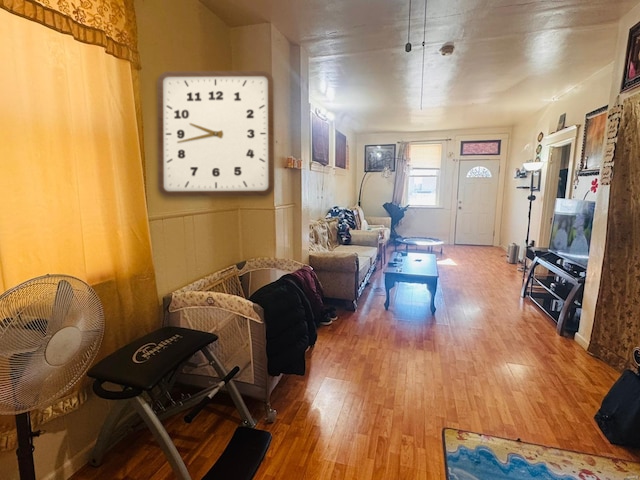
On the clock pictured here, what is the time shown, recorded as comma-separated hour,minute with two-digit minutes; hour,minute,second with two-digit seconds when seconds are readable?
9,43
